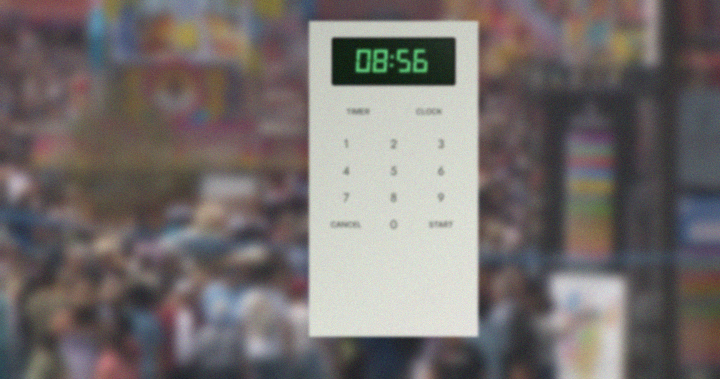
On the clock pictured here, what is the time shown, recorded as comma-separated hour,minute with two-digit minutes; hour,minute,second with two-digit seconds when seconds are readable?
8,56
